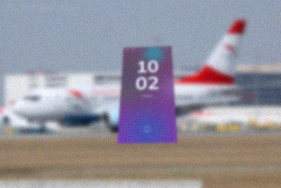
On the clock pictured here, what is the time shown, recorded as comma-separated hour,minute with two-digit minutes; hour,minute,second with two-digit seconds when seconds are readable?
10,02
